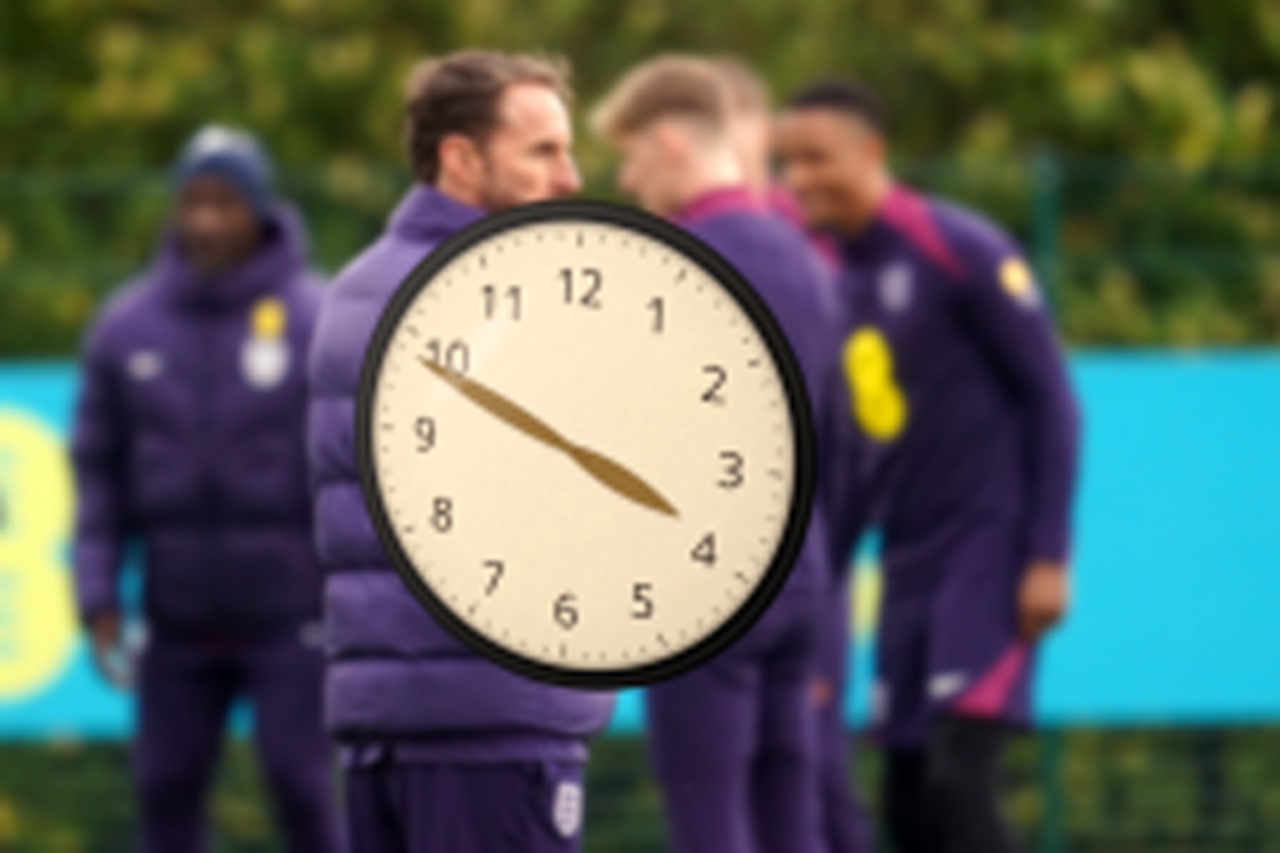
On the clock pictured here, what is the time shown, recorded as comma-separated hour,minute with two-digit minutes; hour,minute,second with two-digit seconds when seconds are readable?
3,49
